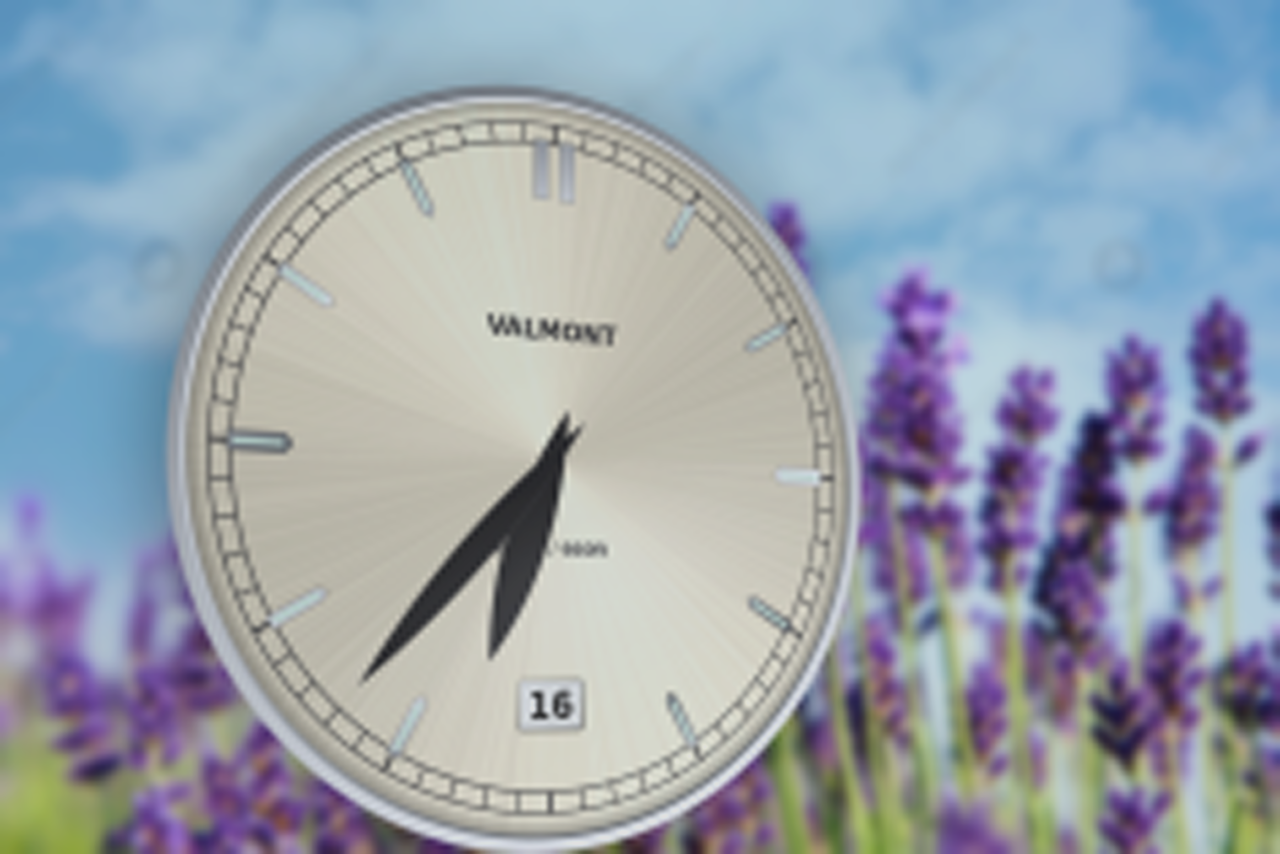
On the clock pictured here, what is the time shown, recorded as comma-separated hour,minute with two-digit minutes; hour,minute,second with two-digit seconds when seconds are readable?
6,37
